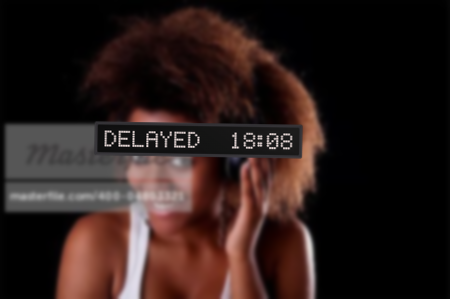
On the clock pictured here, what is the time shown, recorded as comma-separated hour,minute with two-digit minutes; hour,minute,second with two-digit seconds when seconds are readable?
18,08
